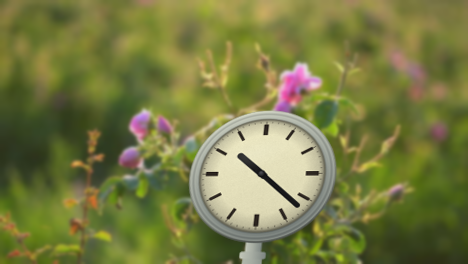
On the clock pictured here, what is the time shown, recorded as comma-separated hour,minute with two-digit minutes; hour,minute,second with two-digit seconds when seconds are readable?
10,22
